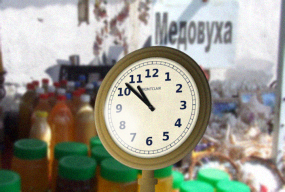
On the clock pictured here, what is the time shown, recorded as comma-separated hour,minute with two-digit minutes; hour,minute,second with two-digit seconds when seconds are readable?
10,52
